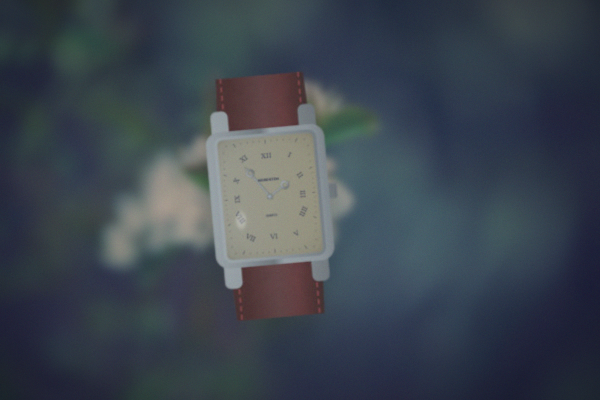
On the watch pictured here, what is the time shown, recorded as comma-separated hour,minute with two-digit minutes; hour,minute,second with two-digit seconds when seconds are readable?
1,54
